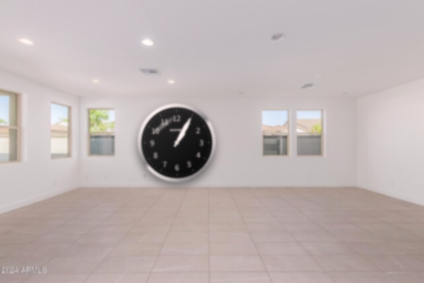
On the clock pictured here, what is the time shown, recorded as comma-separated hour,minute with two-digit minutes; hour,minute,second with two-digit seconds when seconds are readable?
1,05
